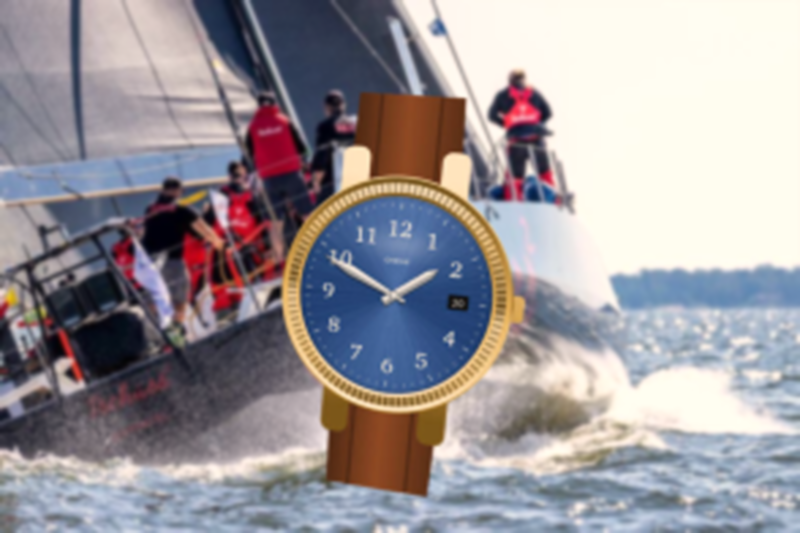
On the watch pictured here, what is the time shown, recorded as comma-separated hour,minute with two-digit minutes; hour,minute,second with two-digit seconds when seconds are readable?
1,49
